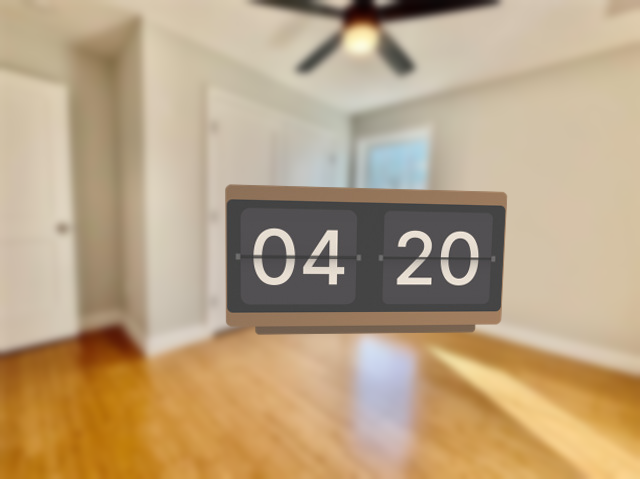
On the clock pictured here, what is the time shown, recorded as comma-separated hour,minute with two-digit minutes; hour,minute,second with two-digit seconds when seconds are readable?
4,20
